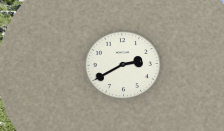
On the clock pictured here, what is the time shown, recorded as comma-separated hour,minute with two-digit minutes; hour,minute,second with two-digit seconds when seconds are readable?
2,40
